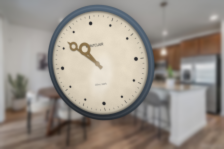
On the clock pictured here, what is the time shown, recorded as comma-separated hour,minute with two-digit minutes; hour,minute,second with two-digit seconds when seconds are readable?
10,52
